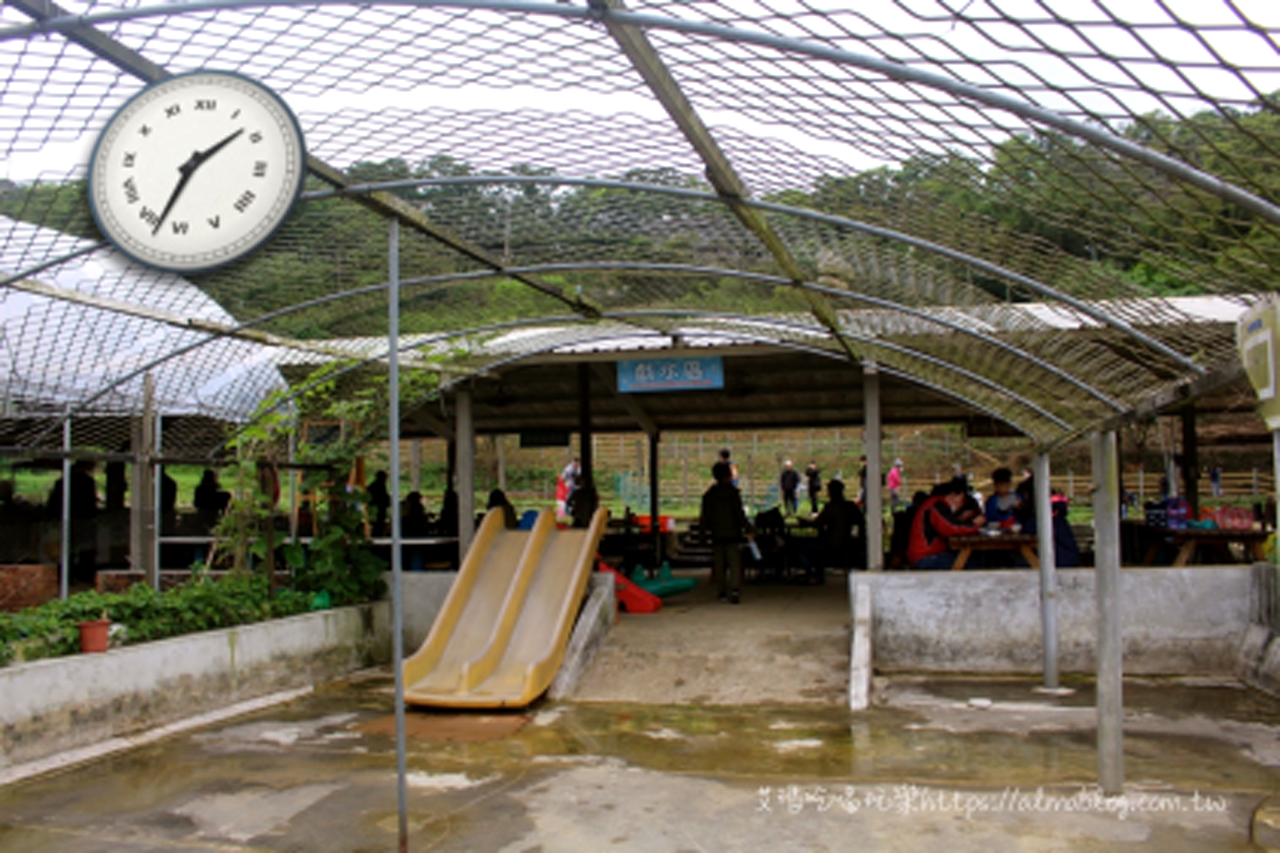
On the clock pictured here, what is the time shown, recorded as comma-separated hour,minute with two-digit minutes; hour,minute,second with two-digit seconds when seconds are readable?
1,33
